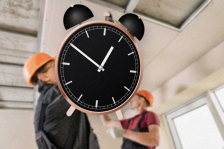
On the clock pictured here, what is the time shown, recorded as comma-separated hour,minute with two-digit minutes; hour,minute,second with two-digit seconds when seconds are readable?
12,50
